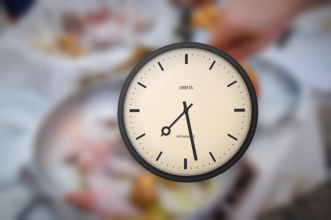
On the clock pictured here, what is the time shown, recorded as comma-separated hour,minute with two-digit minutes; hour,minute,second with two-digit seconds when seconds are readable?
7,28
